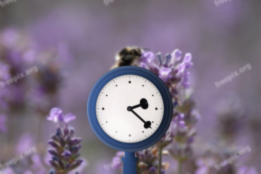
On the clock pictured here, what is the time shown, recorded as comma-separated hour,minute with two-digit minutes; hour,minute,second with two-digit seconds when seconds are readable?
2,22
